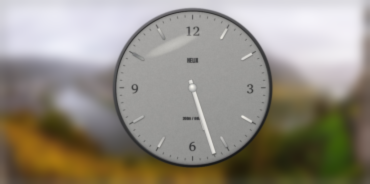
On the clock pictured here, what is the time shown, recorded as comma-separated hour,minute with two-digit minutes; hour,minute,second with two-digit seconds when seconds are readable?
5,27
